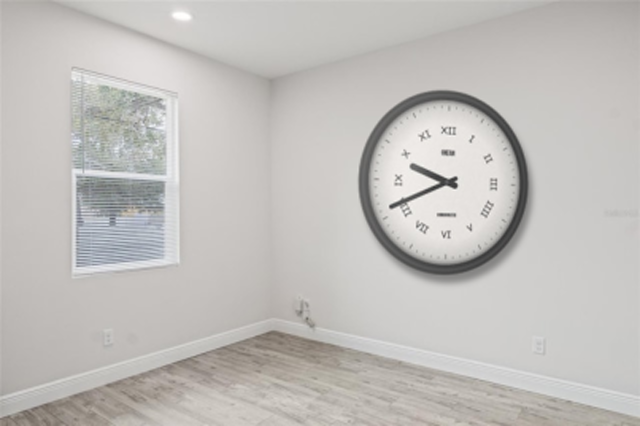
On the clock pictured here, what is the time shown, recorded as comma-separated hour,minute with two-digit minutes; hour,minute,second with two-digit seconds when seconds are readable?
9,41
